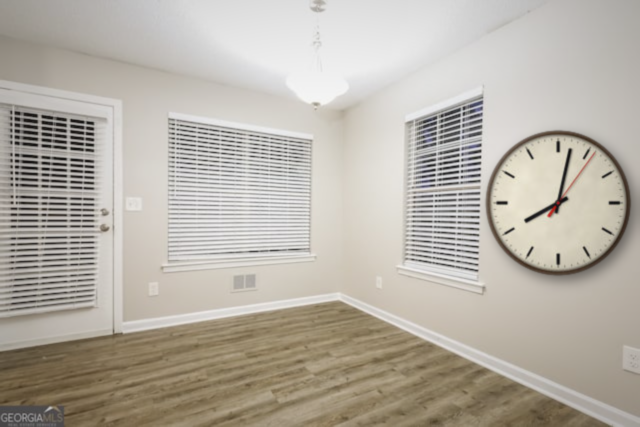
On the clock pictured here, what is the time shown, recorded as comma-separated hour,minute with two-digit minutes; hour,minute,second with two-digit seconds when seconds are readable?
8,02,06
